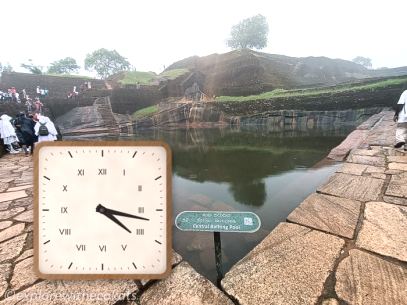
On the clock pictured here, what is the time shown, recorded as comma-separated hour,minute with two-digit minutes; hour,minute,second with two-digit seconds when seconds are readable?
4,17
